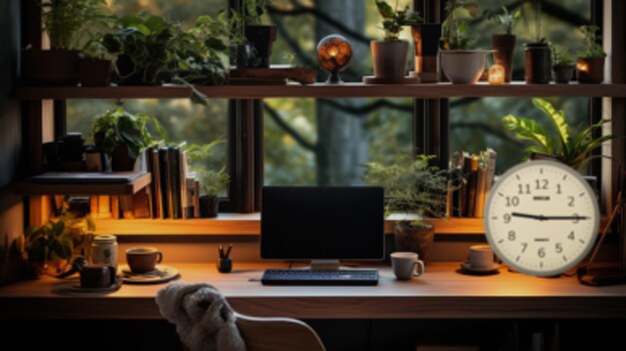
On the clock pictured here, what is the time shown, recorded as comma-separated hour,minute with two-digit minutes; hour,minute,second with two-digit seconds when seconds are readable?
9,15
